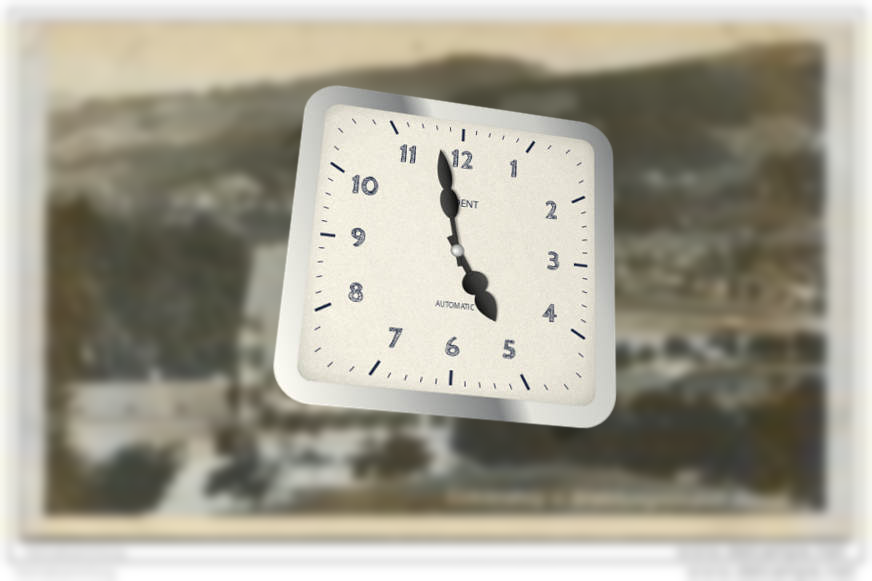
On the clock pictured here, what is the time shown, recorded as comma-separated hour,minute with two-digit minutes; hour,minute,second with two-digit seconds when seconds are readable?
4,58
